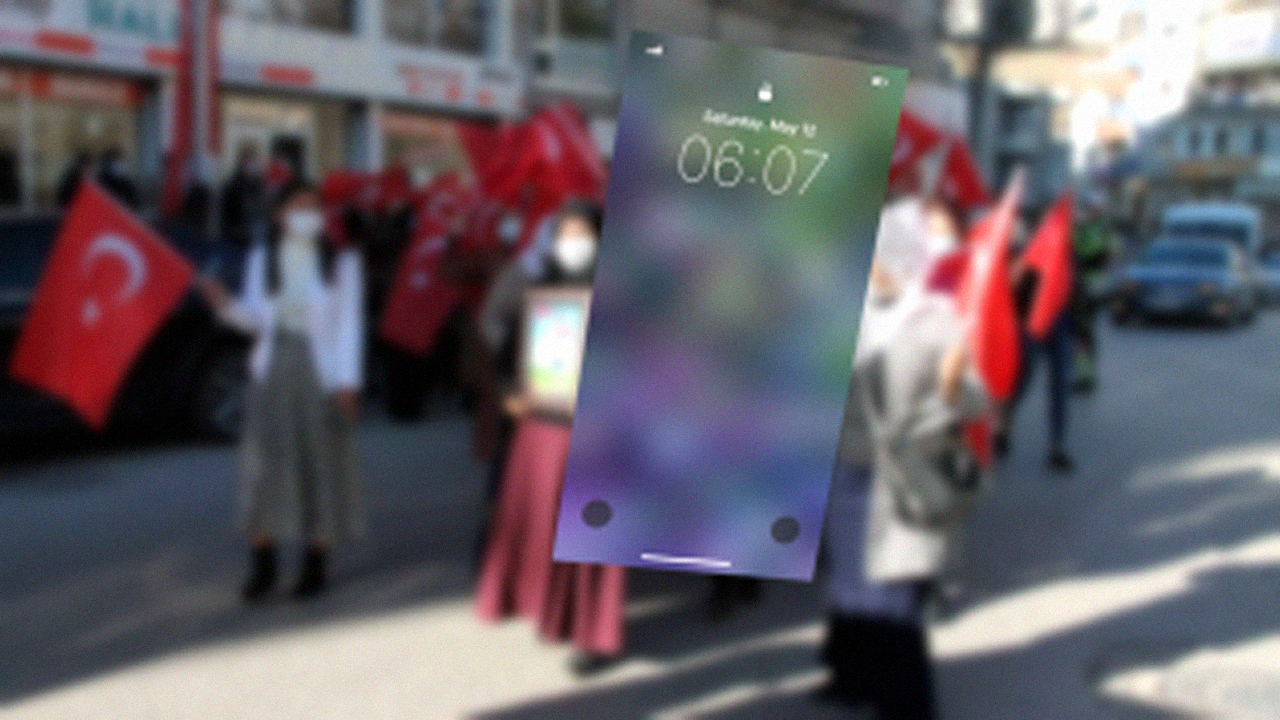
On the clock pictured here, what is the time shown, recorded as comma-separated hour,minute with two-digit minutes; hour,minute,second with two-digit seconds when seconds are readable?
6,07
